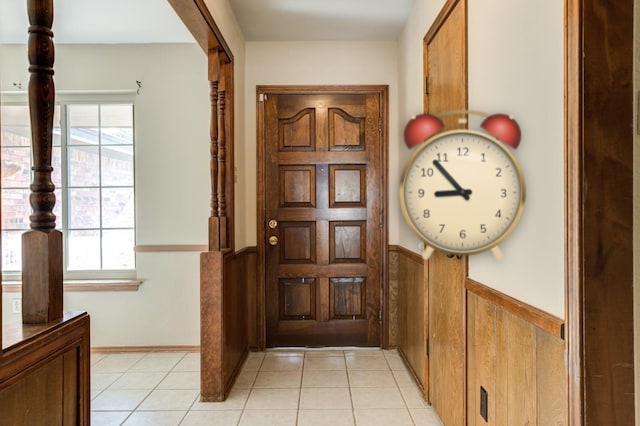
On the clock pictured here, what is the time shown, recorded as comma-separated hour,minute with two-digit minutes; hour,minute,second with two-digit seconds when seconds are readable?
8,53
